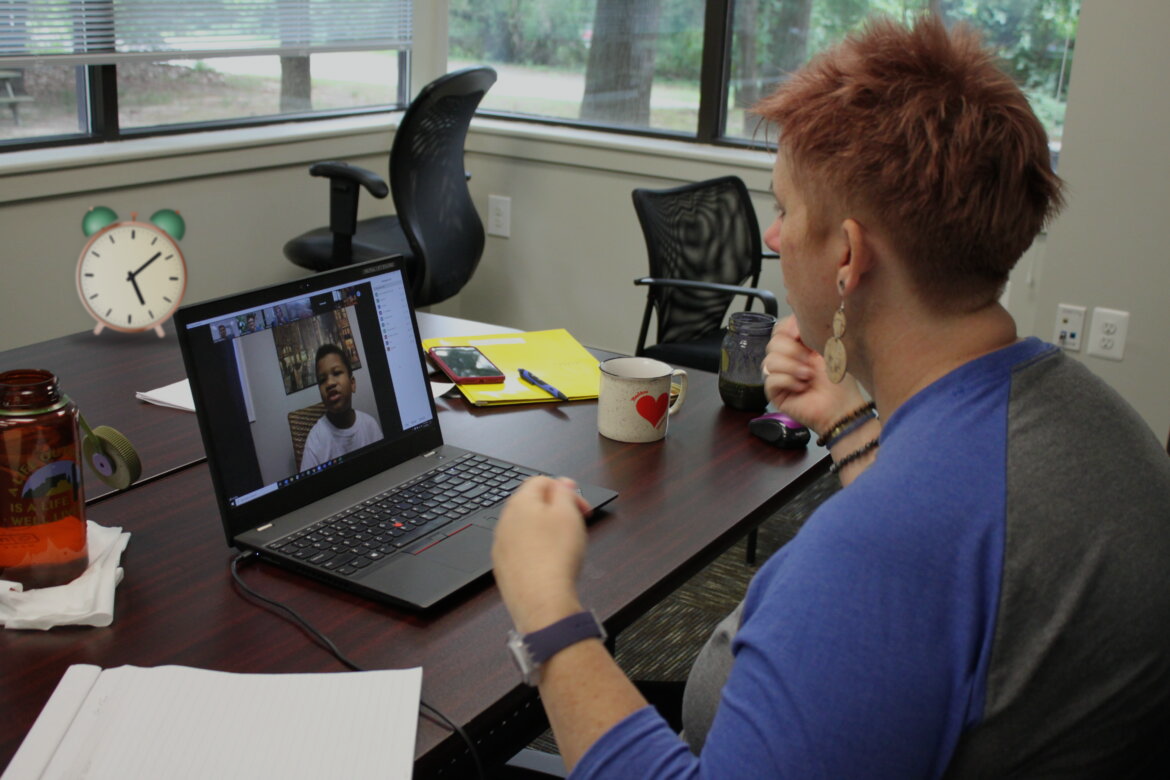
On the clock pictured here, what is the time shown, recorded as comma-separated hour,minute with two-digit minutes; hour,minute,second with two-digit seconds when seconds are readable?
5,08
